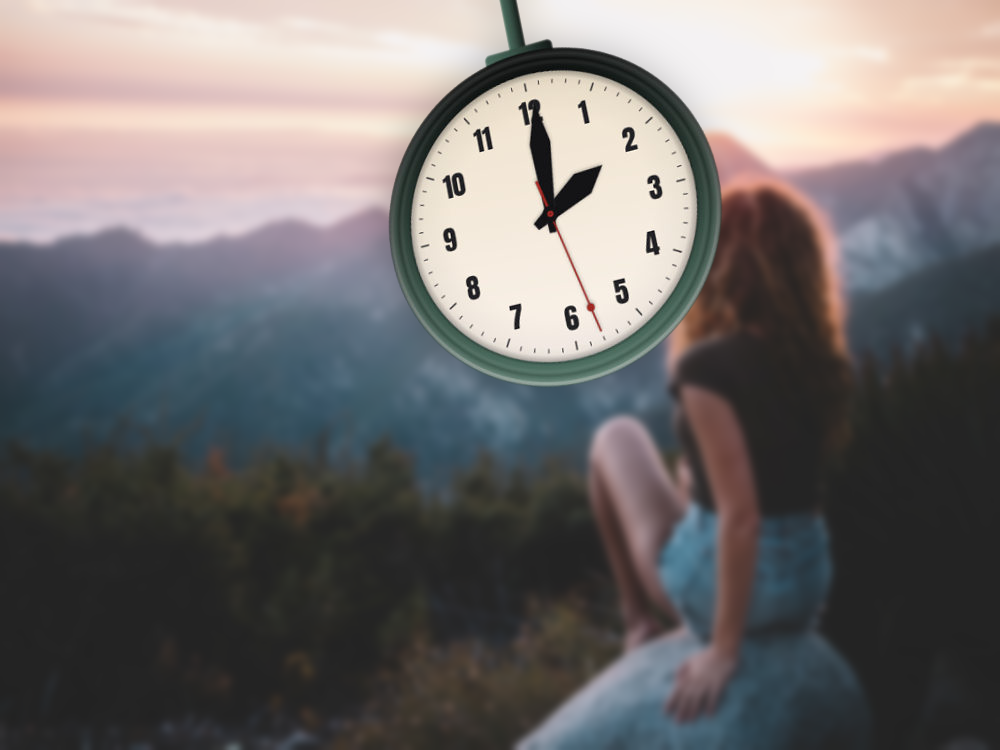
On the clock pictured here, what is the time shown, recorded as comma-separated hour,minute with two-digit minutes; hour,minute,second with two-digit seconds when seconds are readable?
2,00,28
